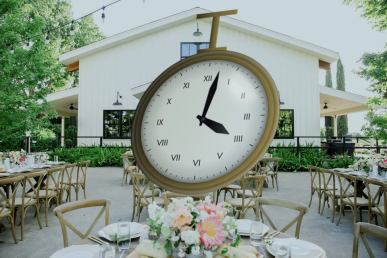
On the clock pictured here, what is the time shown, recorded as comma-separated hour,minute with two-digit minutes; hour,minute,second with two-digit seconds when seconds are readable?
4,02
